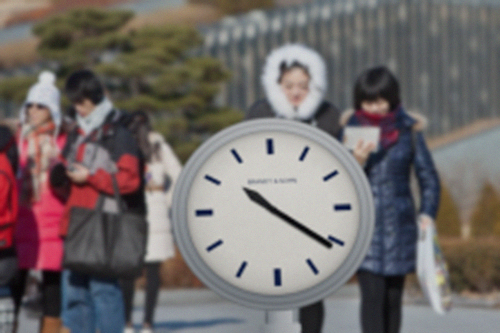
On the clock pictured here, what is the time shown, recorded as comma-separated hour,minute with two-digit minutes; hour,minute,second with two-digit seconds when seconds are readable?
10,21
